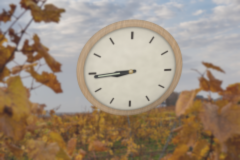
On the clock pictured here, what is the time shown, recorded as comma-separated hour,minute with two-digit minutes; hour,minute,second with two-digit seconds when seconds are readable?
8,44
